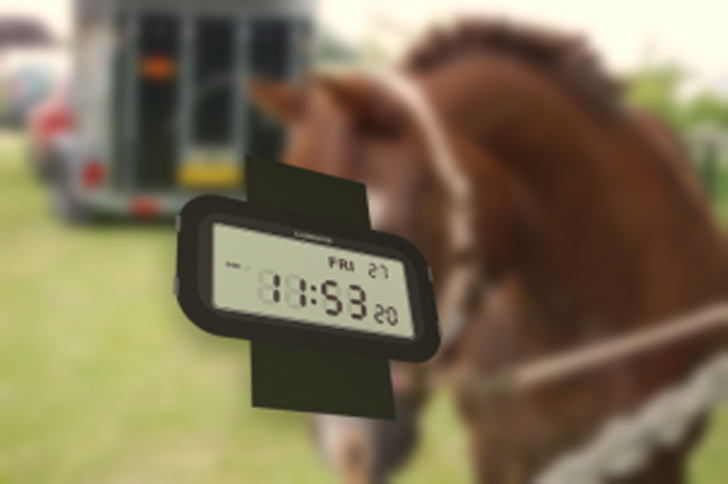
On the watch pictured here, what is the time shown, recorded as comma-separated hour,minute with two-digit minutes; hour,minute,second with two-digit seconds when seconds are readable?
11,53,20
